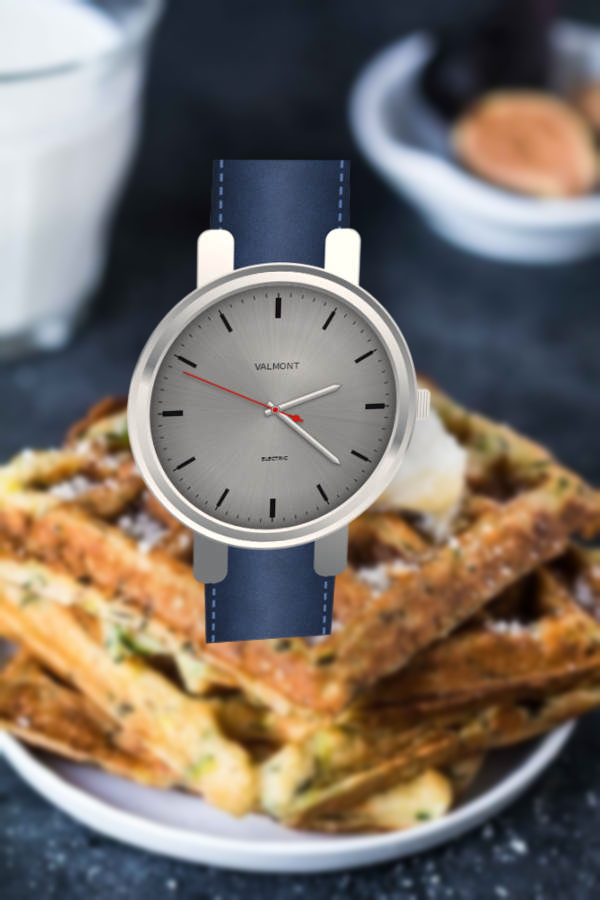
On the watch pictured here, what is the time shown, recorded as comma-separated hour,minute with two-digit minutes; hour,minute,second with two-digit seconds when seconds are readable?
2,21,49
